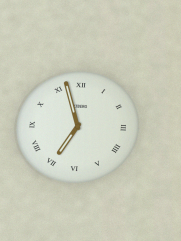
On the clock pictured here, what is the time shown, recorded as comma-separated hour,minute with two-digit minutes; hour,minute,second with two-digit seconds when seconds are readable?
6,57
